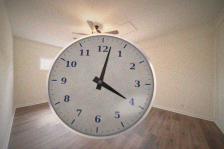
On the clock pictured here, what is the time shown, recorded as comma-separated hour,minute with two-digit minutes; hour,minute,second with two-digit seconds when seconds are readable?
4,02
